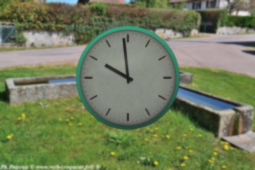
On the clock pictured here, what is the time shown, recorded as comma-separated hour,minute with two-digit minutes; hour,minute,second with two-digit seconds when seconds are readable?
9,59
